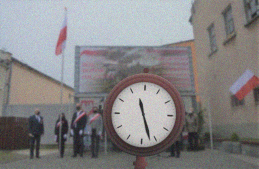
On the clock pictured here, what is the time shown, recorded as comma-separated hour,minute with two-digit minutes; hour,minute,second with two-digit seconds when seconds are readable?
11,27
